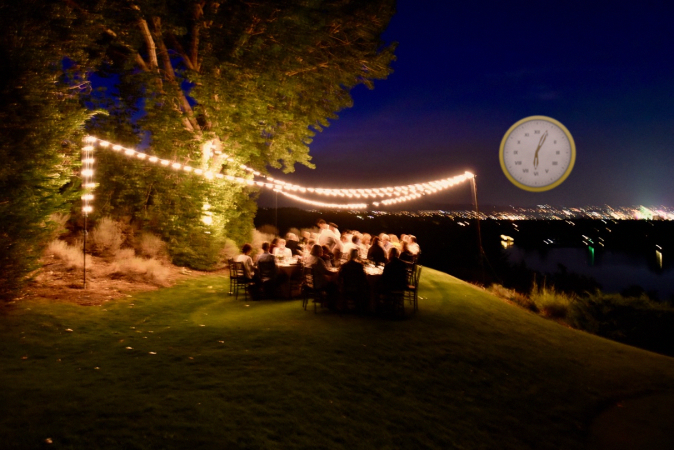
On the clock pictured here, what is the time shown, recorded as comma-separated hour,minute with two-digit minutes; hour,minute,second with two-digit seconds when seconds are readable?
6,04
